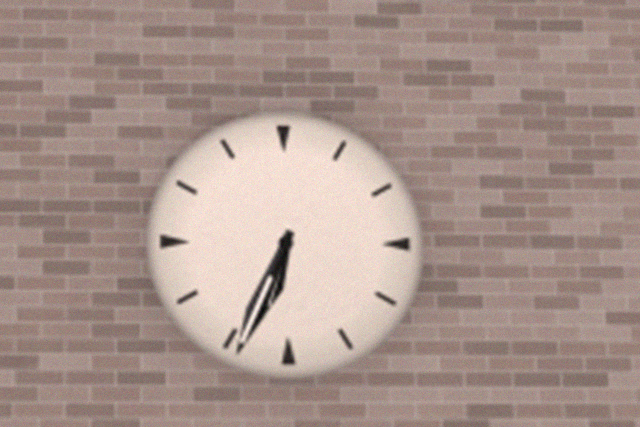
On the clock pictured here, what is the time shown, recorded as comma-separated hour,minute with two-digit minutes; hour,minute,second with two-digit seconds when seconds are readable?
6,34
